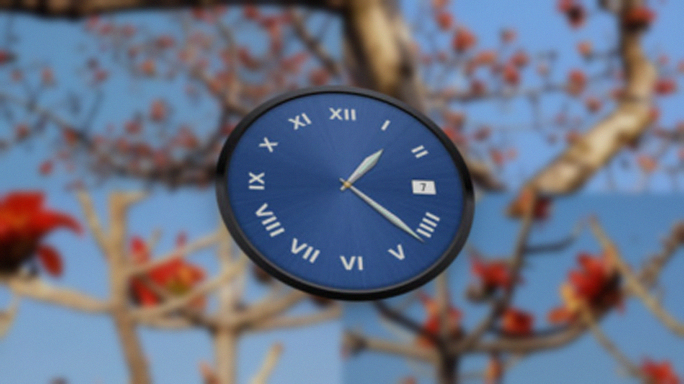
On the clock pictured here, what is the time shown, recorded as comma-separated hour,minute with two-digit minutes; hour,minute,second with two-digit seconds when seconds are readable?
1,22
